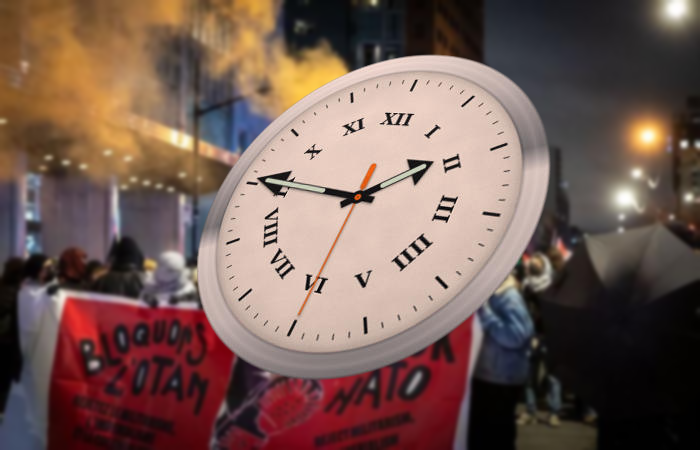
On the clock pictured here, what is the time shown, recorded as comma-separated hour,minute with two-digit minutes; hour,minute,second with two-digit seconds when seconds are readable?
1,45,30
